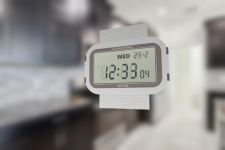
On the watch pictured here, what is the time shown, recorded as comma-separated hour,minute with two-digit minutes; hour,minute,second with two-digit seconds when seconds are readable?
12,33,04
